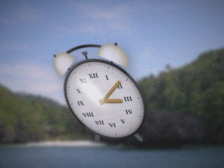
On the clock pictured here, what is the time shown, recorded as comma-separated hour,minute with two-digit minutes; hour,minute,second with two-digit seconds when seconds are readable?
3,09
